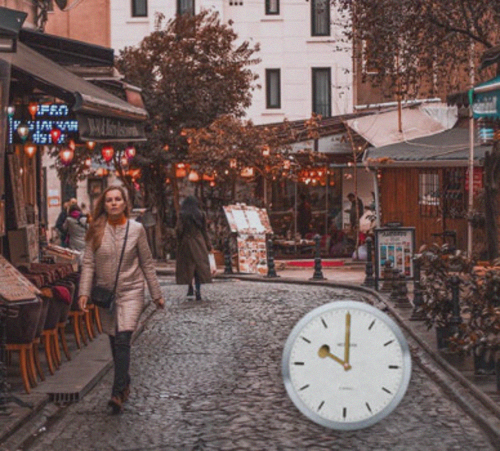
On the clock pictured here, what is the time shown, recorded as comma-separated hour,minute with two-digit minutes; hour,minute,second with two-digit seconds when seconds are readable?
10,00
